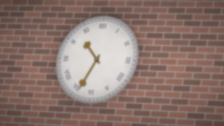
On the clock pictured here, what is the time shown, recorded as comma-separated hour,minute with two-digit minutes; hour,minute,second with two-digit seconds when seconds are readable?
10,34
